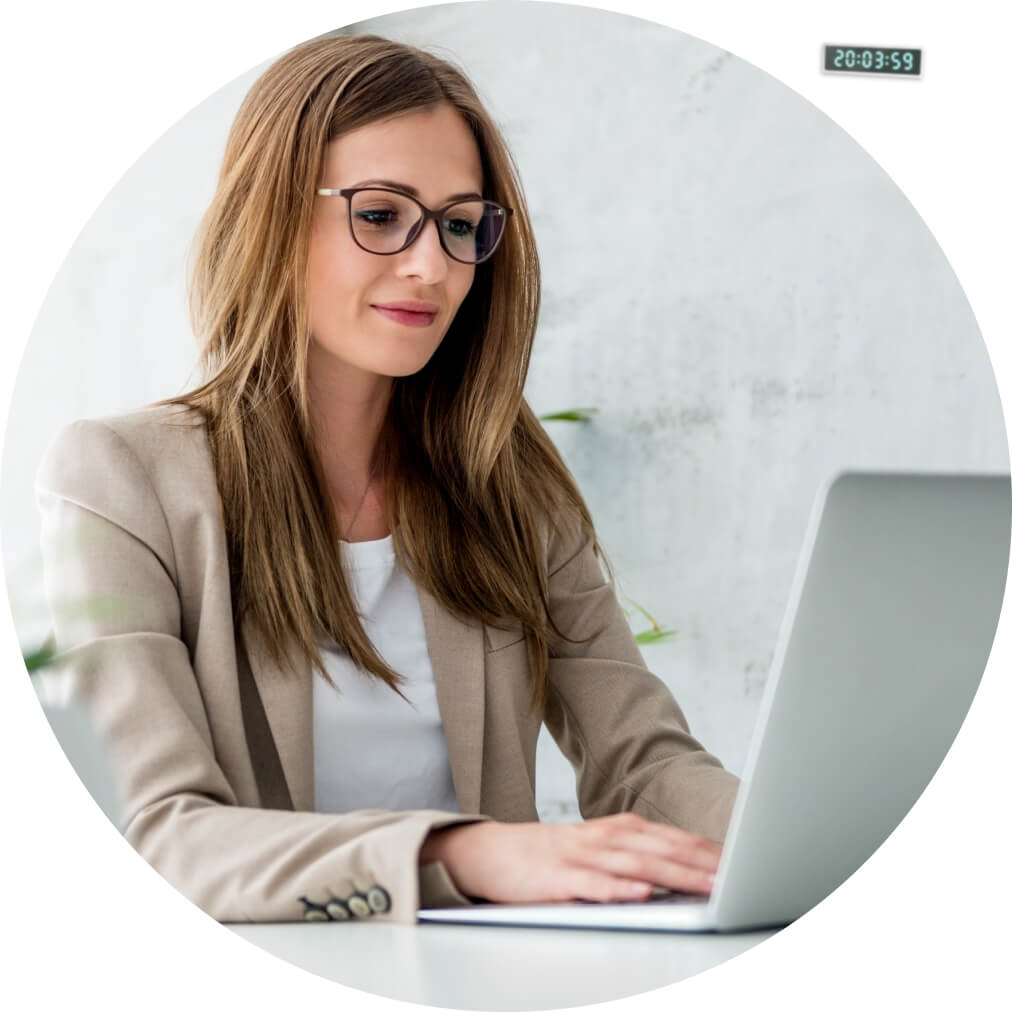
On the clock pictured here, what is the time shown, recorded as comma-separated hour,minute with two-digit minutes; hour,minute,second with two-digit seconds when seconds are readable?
20,03,59
